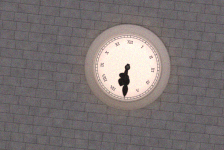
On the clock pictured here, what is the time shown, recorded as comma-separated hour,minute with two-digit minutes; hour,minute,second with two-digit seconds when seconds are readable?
6,30
